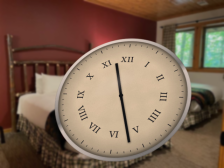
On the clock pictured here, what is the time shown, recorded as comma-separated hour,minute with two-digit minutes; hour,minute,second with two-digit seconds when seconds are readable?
11,27
